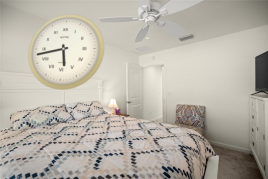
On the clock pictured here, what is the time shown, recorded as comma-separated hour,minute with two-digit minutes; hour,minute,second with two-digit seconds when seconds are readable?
5,43
